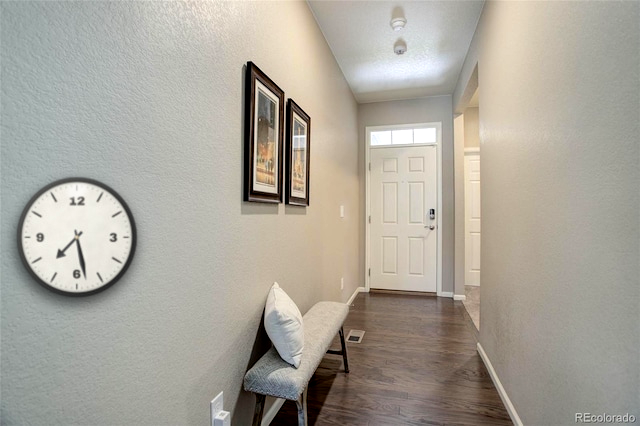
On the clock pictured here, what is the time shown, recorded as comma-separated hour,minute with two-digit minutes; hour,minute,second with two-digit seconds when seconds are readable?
7,28
